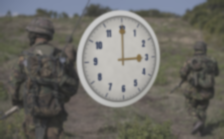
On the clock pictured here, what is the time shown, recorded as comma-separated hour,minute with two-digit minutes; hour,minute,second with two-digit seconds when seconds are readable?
3,00
